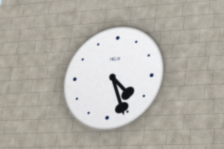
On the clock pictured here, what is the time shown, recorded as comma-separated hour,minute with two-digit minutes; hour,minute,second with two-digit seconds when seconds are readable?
4,26
